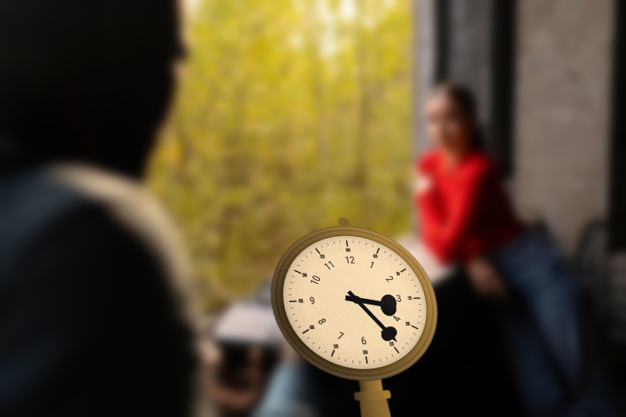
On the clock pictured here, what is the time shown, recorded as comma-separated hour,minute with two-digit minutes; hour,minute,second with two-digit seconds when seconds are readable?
3,24
